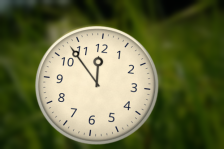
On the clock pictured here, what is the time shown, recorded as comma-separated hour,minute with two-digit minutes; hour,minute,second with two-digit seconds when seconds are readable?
11,53
